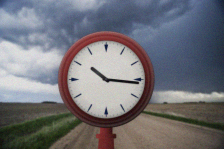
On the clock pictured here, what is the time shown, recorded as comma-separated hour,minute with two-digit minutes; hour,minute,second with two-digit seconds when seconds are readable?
10,16
